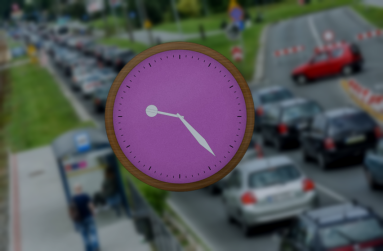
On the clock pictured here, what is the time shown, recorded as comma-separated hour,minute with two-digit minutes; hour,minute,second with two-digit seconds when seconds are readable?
9,23
